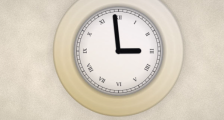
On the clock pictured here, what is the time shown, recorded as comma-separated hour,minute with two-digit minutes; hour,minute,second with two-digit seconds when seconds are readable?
2,59
